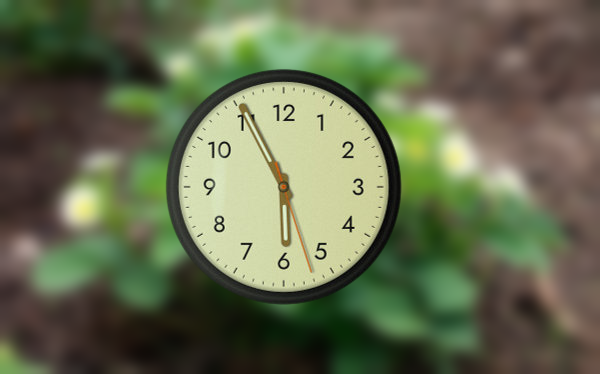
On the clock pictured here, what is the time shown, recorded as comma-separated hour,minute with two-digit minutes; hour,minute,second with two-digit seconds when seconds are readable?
5,55,27
